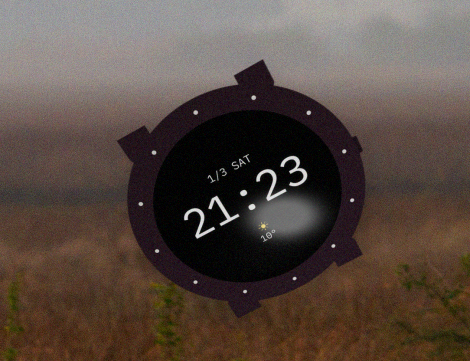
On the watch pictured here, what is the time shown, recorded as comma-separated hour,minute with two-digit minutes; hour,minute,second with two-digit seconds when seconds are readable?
21,23
